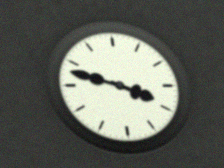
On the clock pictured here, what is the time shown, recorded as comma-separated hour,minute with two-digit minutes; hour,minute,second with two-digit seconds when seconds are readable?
3,48
